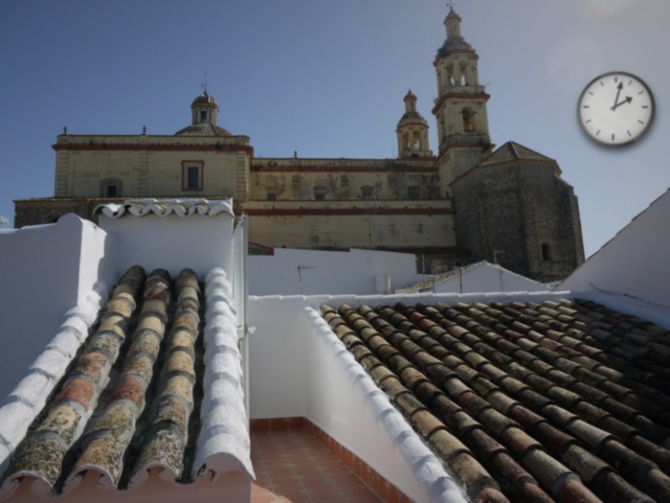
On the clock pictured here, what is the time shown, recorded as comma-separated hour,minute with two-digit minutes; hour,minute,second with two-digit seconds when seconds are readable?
2,02
